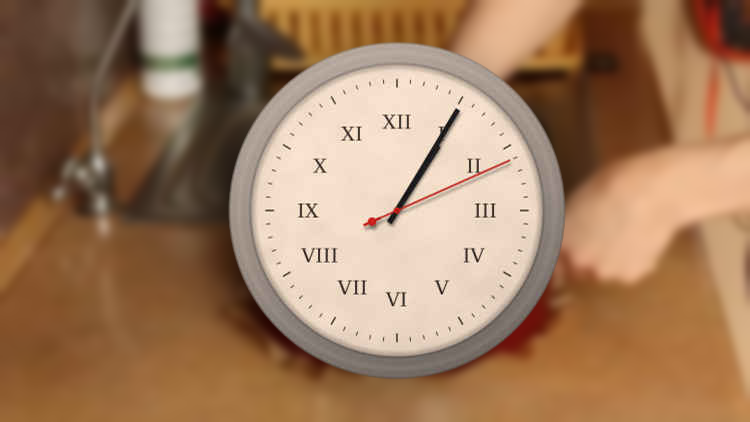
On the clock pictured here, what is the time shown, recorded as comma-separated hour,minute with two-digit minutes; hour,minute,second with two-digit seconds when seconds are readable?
1,05,11
